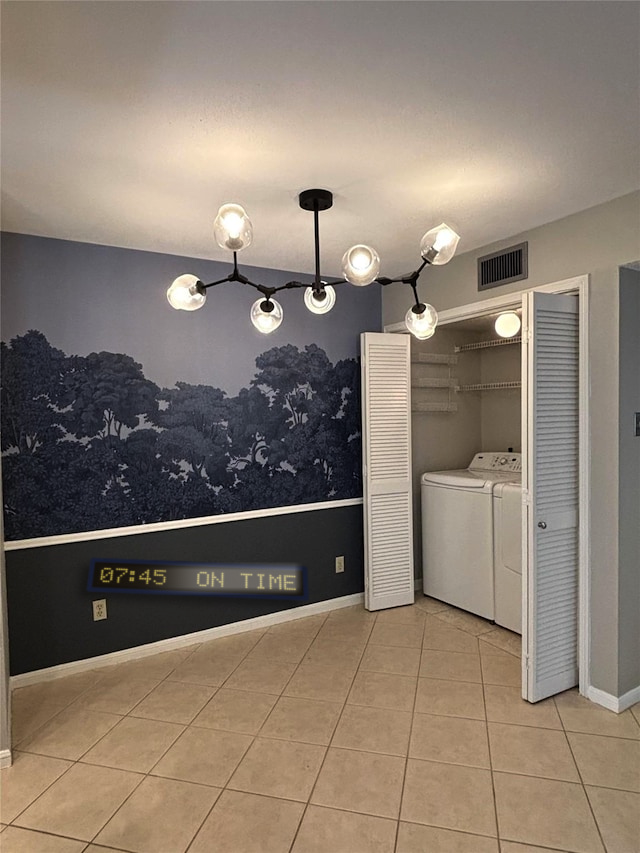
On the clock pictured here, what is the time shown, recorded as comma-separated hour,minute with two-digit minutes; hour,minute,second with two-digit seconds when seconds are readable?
7,45
